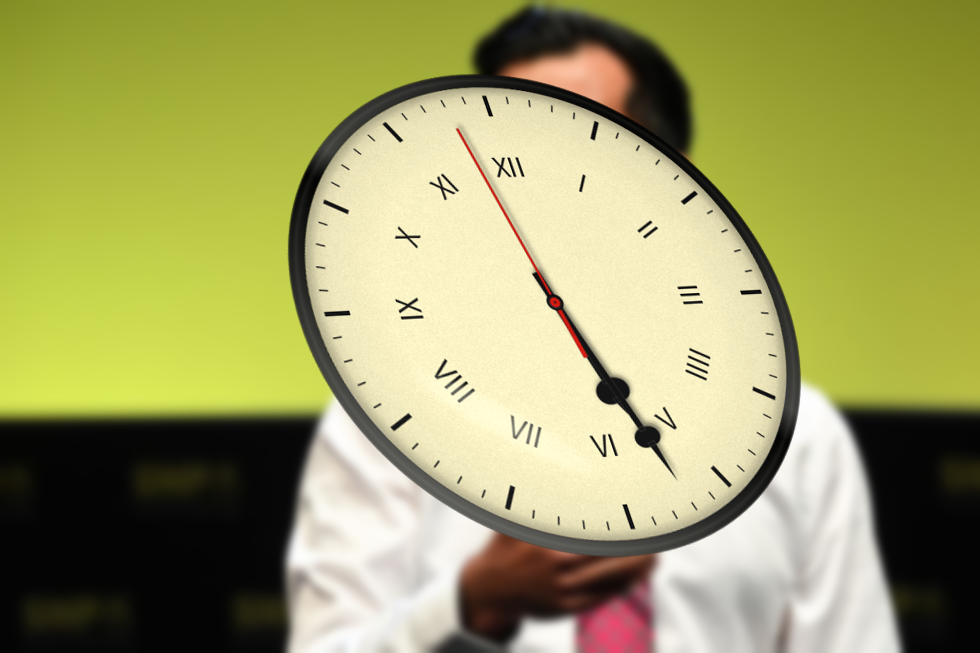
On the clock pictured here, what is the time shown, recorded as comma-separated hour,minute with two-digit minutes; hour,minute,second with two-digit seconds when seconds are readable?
5,26,58
